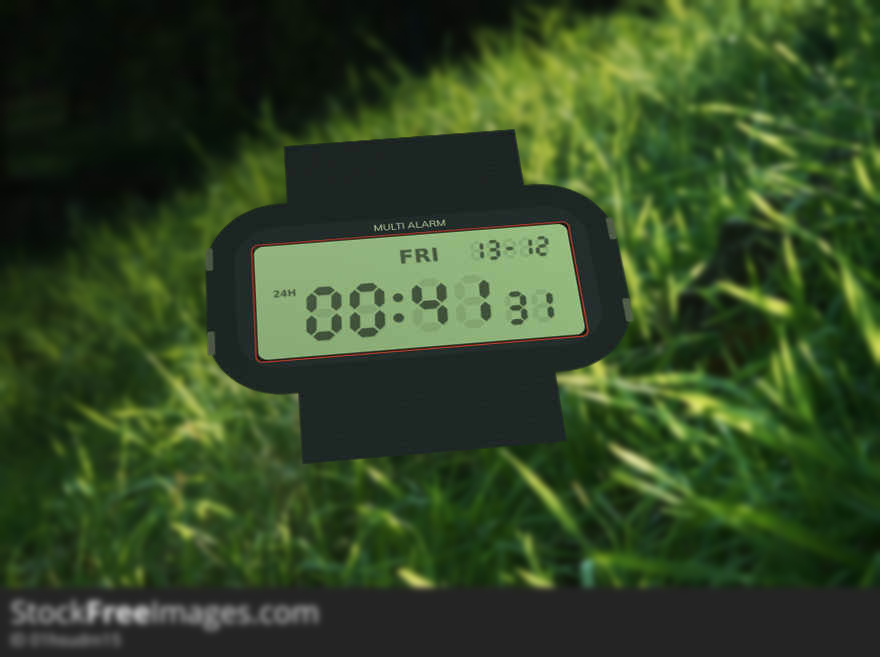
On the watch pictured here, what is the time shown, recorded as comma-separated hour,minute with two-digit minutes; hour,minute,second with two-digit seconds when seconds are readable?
0,41,31
